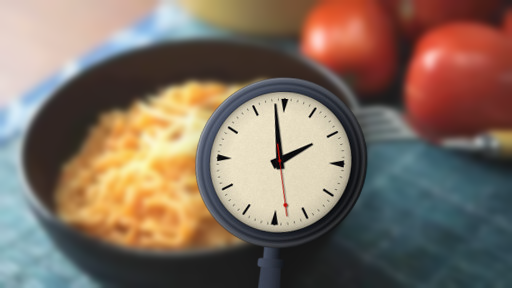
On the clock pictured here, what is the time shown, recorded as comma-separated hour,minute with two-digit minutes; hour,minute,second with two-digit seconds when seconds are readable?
1,58,28
